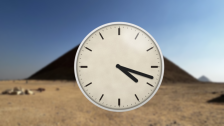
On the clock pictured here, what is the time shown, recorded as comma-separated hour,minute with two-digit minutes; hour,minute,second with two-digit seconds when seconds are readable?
4,18
